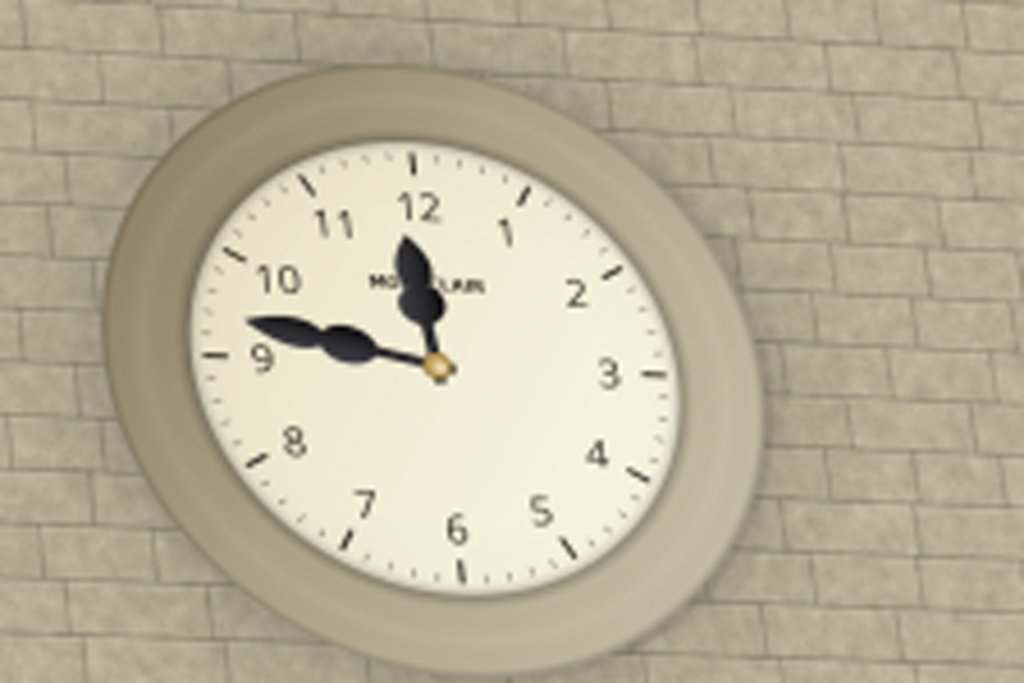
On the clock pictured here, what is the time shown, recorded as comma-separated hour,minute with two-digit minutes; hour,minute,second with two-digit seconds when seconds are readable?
11,47
